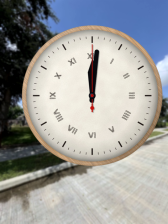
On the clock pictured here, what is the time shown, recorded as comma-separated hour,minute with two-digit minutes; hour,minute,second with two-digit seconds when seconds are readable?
12,01,00
